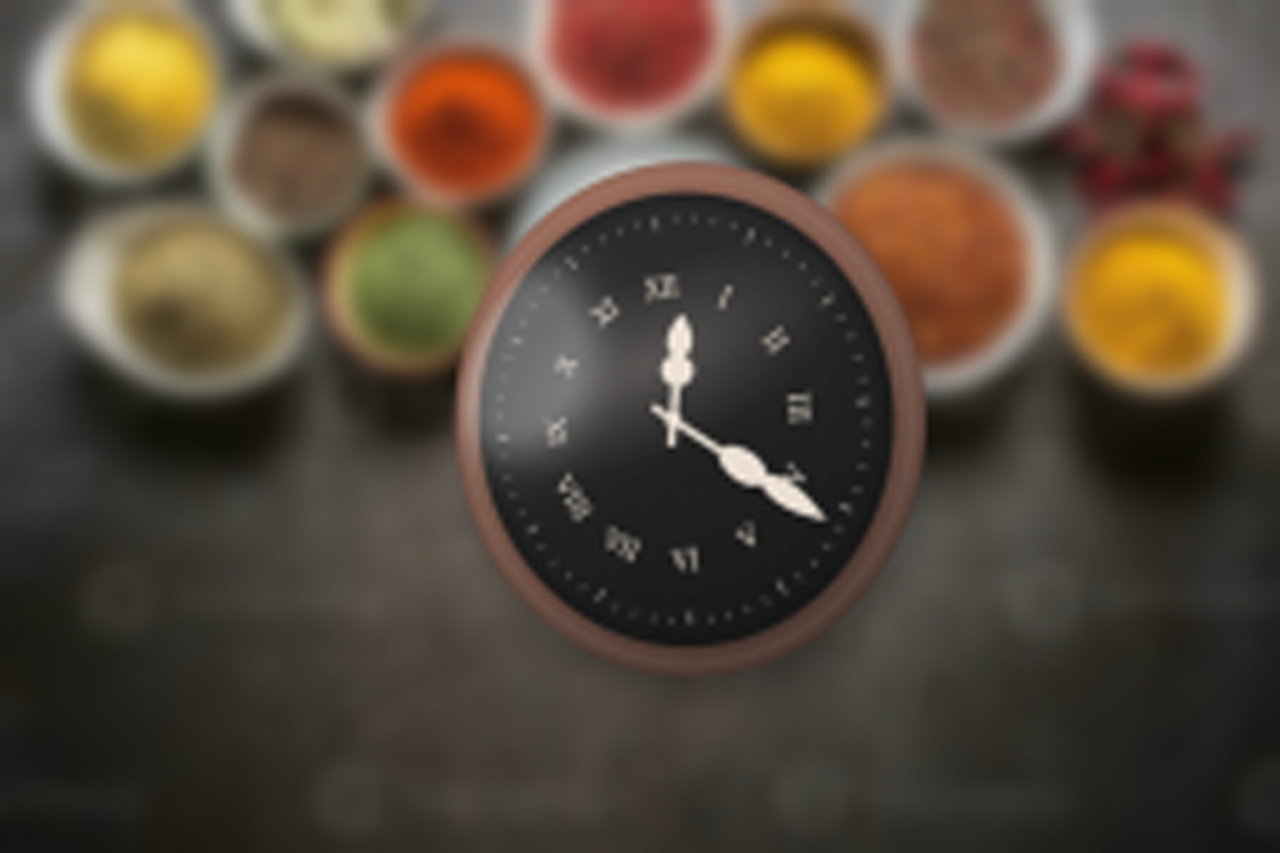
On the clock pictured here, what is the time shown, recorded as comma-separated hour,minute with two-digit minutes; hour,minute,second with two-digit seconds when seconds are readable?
12,21
